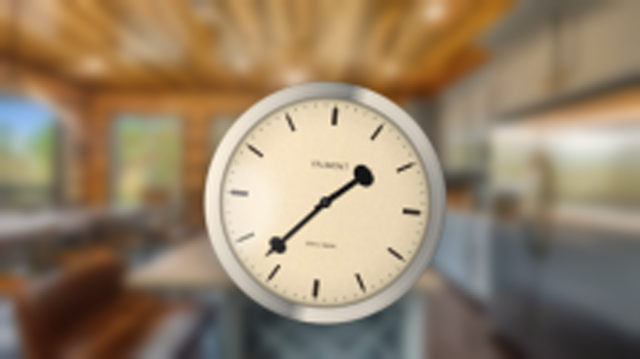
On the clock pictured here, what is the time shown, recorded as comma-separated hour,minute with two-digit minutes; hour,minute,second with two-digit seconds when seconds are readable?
1,37
